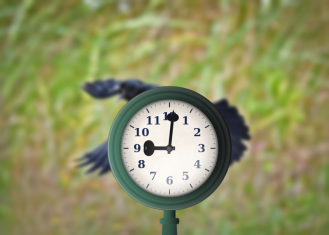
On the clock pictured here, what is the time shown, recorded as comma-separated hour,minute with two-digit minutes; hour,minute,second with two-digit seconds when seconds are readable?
9,01
